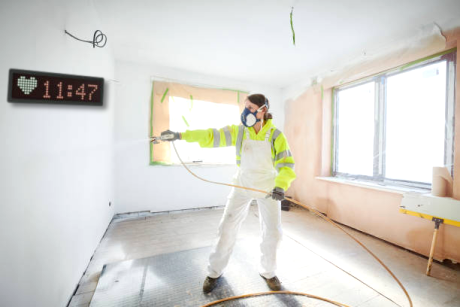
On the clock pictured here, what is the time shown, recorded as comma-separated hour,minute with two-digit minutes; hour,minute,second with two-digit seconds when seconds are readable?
11,47
